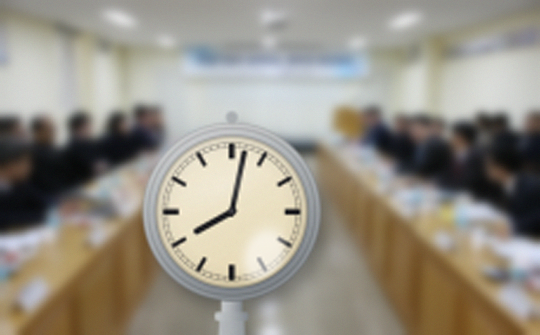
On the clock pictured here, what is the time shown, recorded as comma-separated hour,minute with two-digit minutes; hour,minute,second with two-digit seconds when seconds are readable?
8,02
